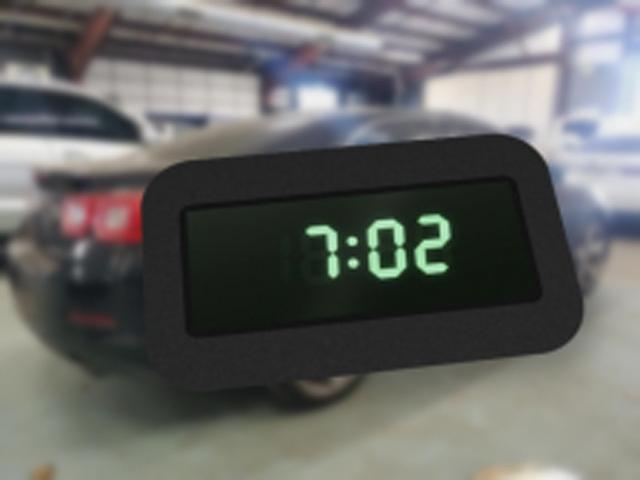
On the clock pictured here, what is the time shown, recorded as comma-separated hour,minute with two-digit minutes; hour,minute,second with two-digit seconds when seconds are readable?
7,02
